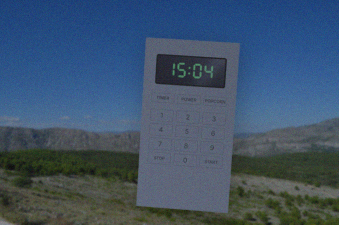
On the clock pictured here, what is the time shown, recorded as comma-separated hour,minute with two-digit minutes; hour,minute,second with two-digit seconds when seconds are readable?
15,04
